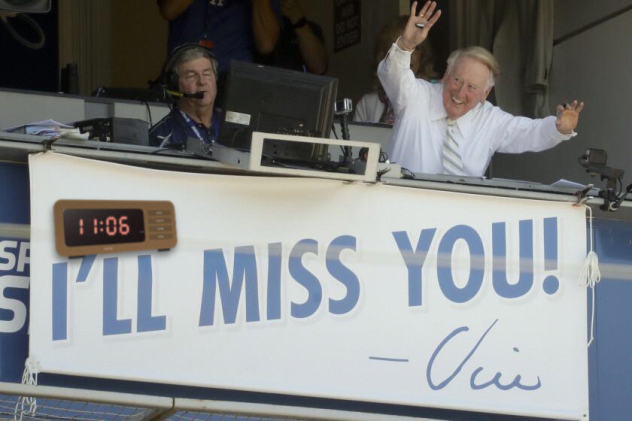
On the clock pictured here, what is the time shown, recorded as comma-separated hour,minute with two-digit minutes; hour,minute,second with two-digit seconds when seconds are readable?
11,06
